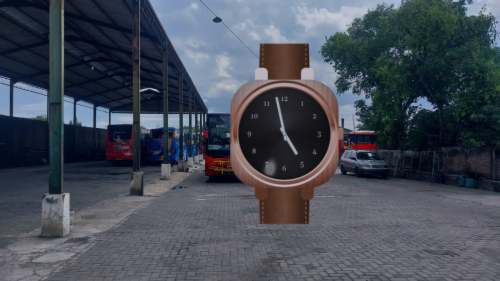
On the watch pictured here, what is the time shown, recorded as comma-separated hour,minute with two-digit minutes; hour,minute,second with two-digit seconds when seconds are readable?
4,58
